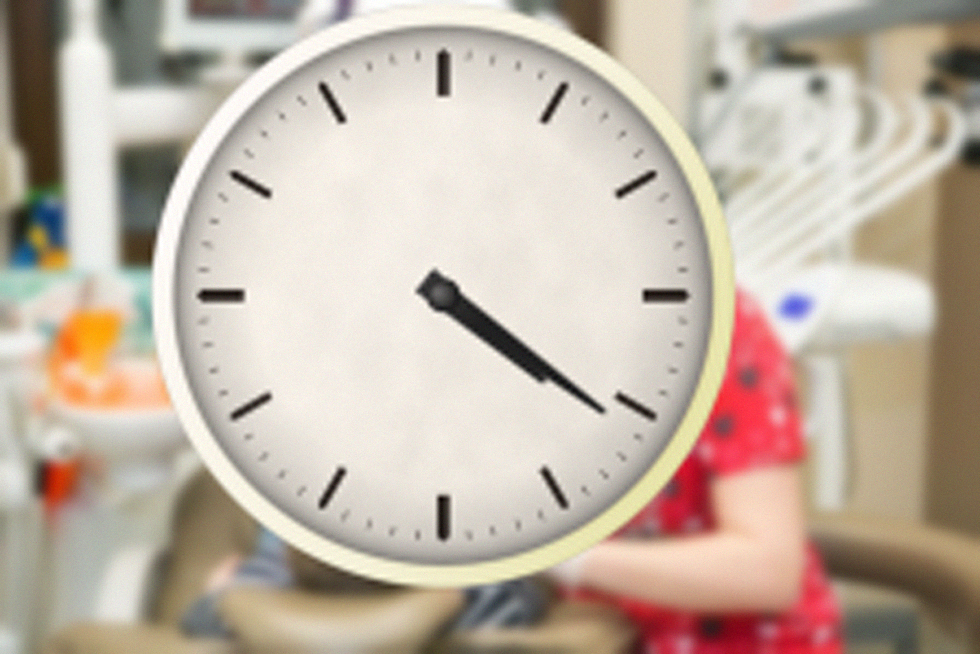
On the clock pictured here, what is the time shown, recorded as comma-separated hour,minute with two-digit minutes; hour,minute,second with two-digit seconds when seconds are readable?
4,21
